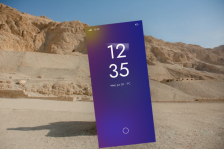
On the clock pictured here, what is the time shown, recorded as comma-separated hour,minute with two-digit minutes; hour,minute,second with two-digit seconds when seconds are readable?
12,35
